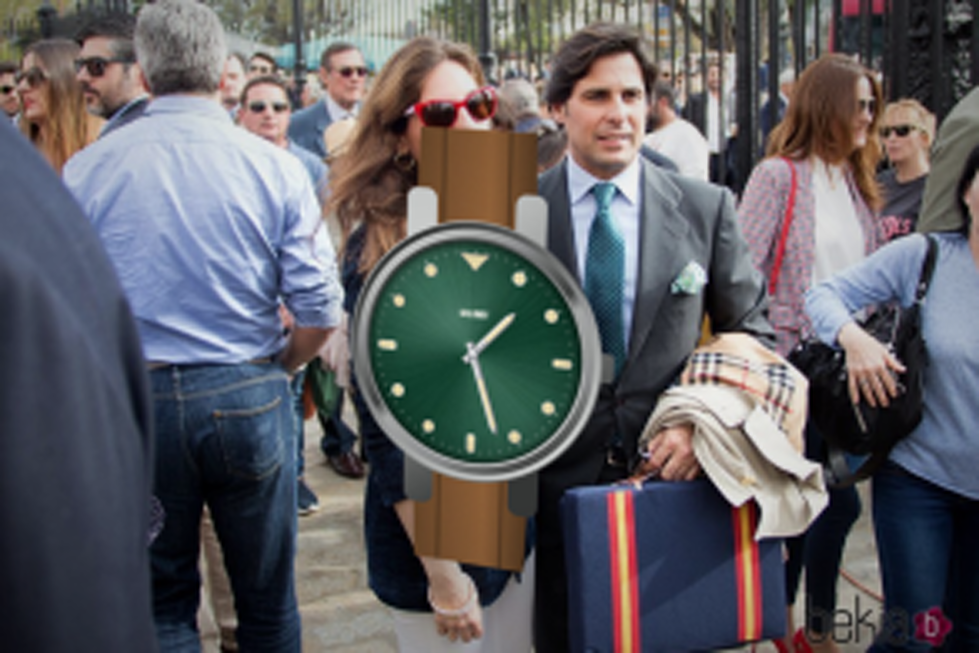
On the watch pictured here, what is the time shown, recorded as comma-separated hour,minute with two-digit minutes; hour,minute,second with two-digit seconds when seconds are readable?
1,27
